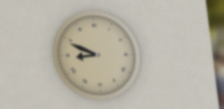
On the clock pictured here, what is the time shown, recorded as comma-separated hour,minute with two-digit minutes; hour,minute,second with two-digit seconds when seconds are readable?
8,49
